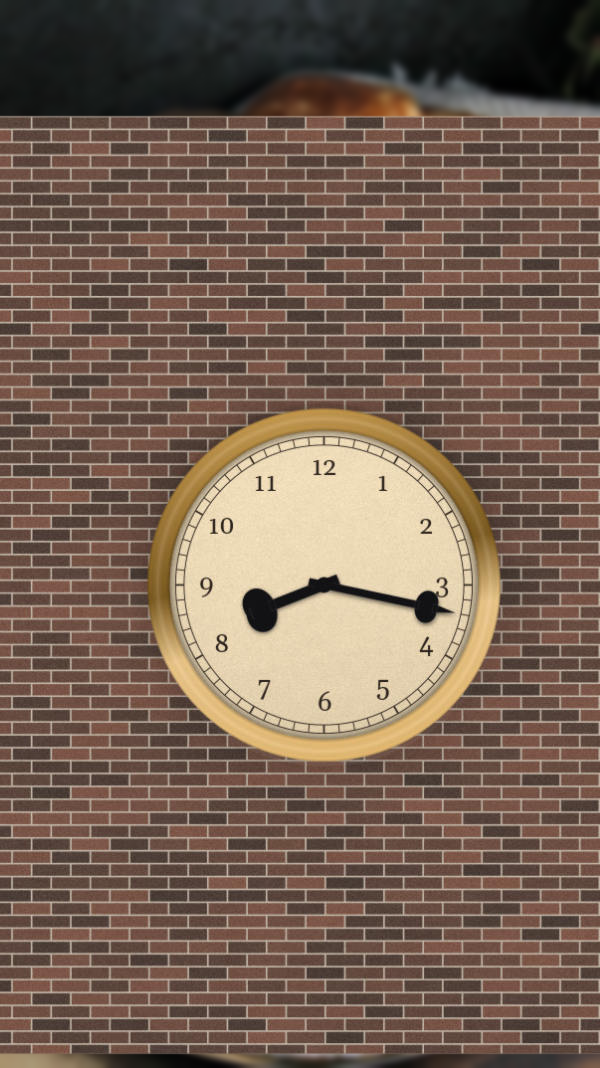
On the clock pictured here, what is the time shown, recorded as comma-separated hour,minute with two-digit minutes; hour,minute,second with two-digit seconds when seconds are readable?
8,17
